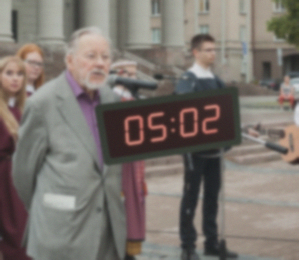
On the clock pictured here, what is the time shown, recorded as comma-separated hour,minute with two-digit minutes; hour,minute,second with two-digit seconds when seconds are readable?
5,02
